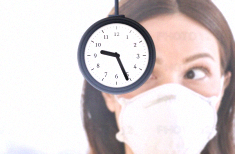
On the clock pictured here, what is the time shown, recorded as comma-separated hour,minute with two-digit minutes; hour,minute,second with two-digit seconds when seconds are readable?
9,26
